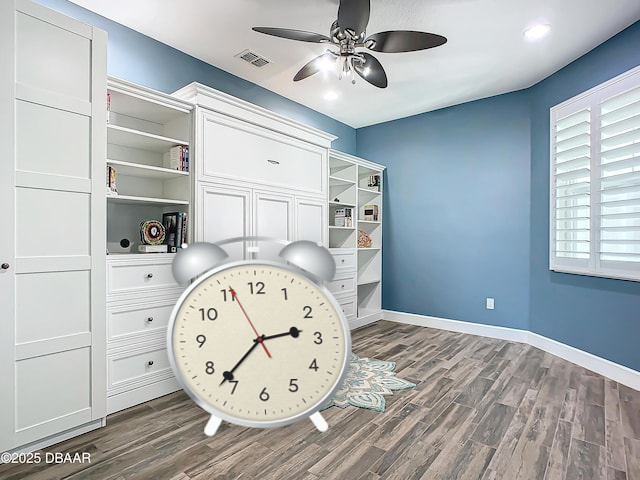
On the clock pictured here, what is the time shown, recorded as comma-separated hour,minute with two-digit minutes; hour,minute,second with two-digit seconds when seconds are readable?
2,36,56
